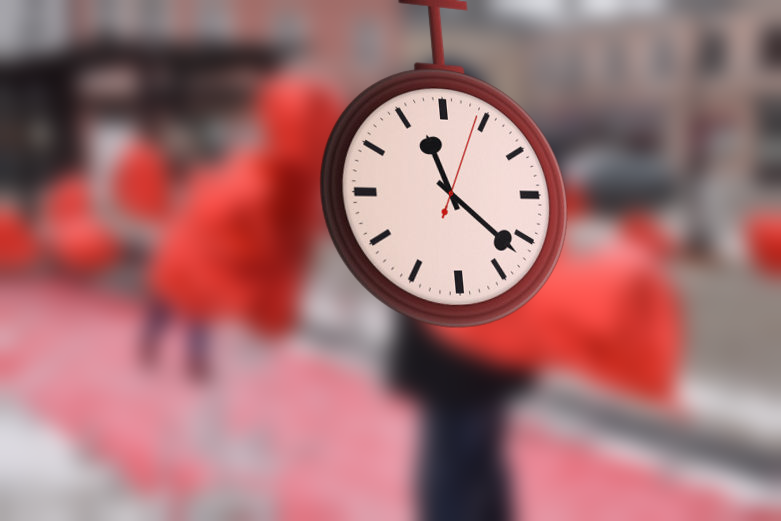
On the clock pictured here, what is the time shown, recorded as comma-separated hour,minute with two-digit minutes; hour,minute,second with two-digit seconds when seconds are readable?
11,22,04
